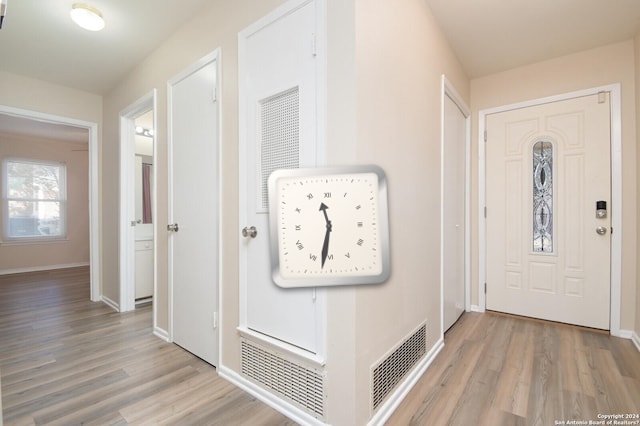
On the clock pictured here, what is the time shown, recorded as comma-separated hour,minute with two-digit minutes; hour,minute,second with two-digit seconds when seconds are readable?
11,32
